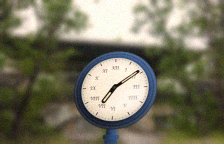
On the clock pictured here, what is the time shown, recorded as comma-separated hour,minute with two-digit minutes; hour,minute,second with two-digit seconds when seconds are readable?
7,09
